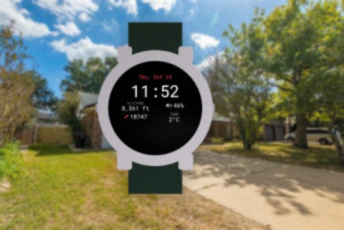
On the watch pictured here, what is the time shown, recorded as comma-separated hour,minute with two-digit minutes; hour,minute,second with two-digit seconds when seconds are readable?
11,52
